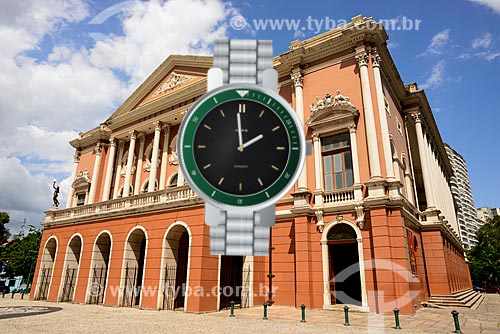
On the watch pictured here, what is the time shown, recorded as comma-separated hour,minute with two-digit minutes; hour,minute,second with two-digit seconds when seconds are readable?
1,59
